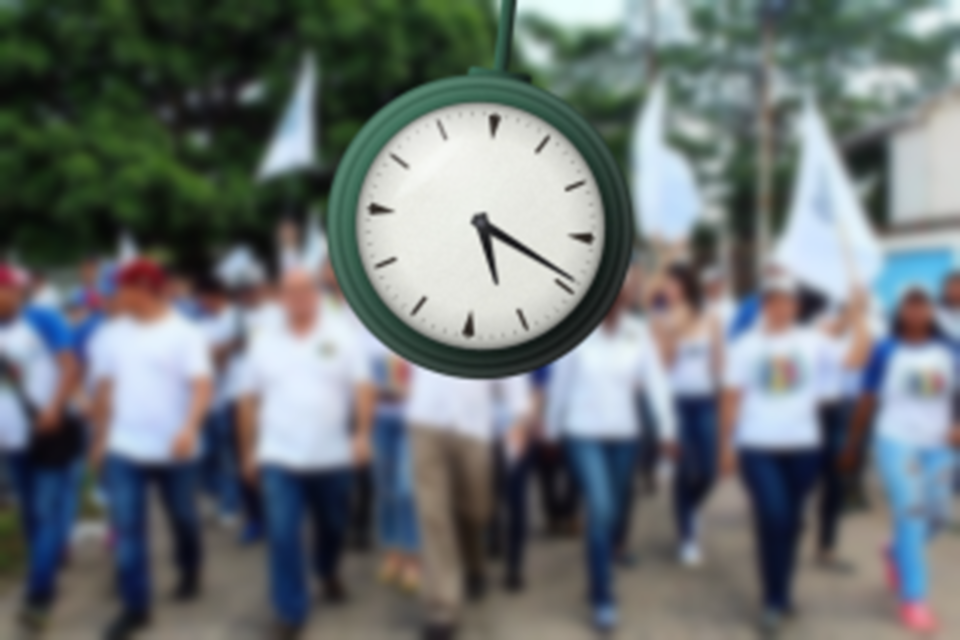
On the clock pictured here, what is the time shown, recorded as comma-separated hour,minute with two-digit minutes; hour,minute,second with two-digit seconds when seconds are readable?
5,19
